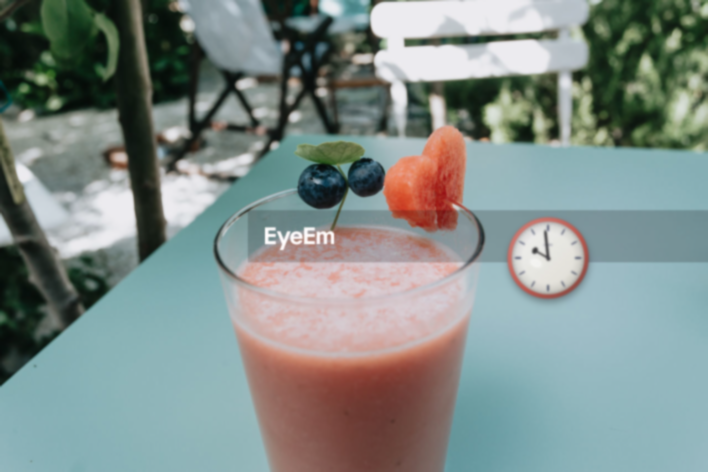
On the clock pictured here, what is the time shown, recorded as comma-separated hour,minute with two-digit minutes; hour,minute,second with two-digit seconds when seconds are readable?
9,59
